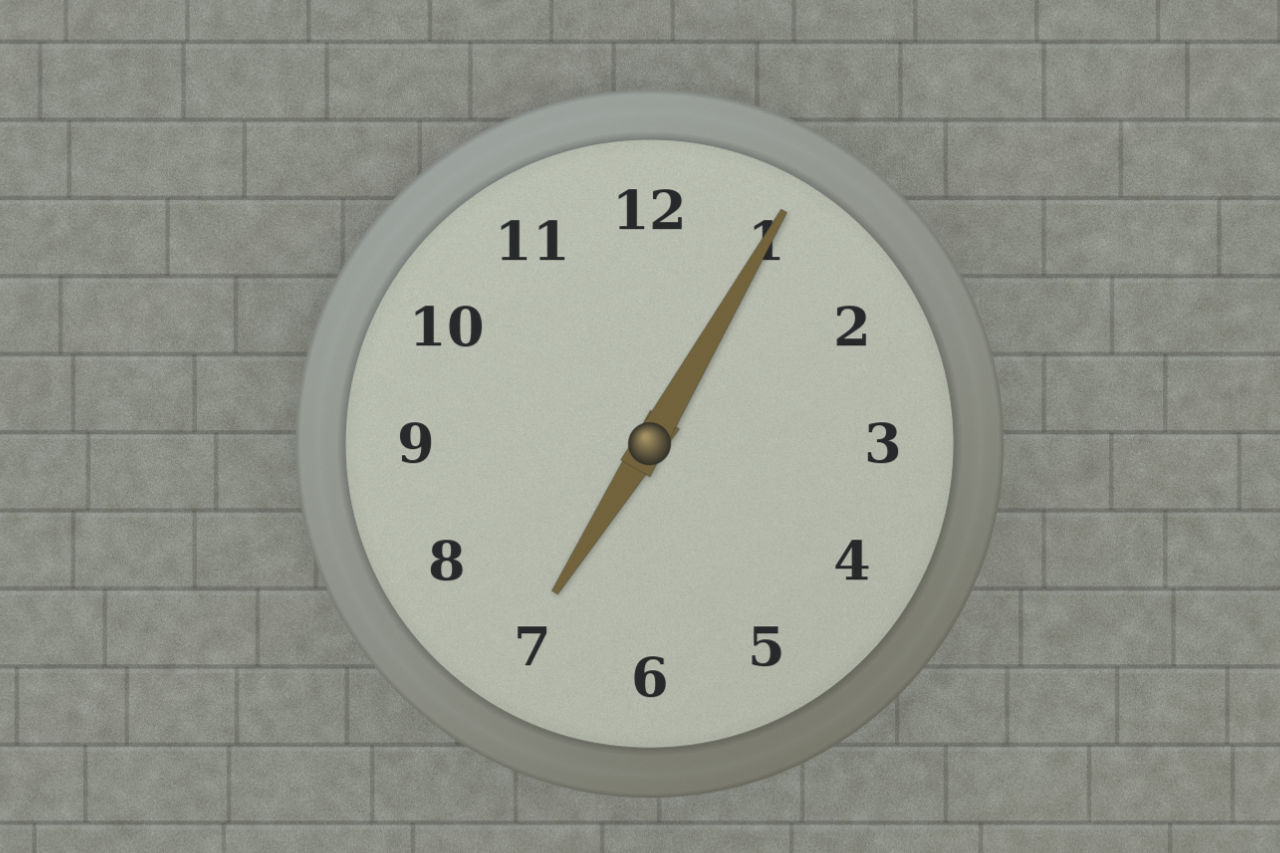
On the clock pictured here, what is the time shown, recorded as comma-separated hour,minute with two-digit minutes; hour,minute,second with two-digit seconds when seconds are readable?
7,05
